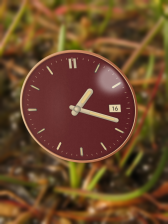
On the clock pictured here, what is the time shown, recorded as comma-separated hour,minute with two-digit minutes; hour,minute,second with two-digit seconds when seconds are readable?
1,18
